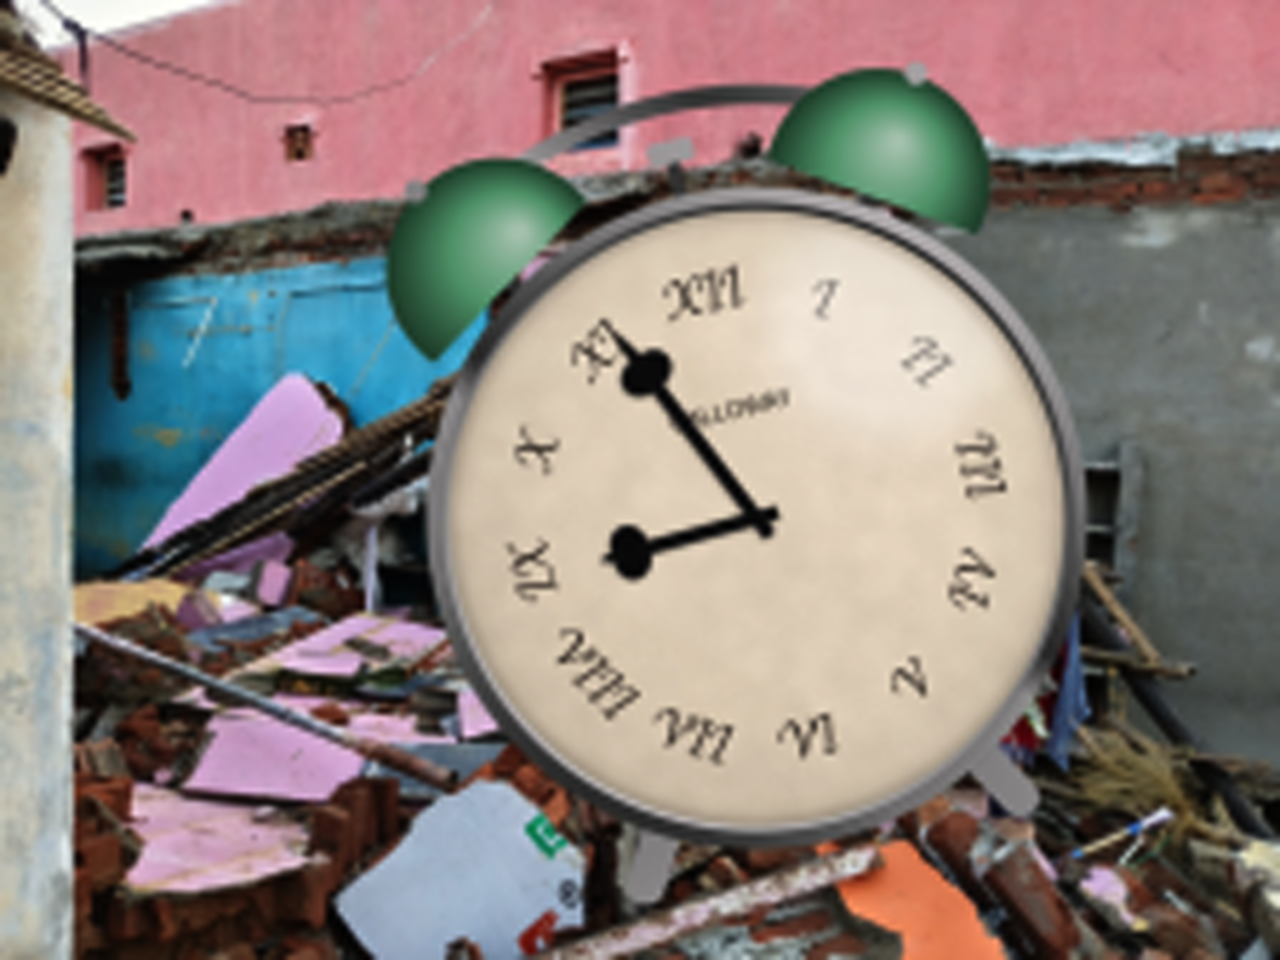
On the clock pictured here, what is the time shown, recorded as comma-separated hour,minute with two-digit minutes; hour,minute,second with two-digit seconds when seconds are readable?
8,56
